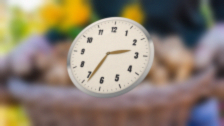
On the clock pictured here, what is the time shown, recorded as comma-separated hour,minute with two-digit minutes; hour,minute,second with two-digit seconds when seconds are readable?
2,34
